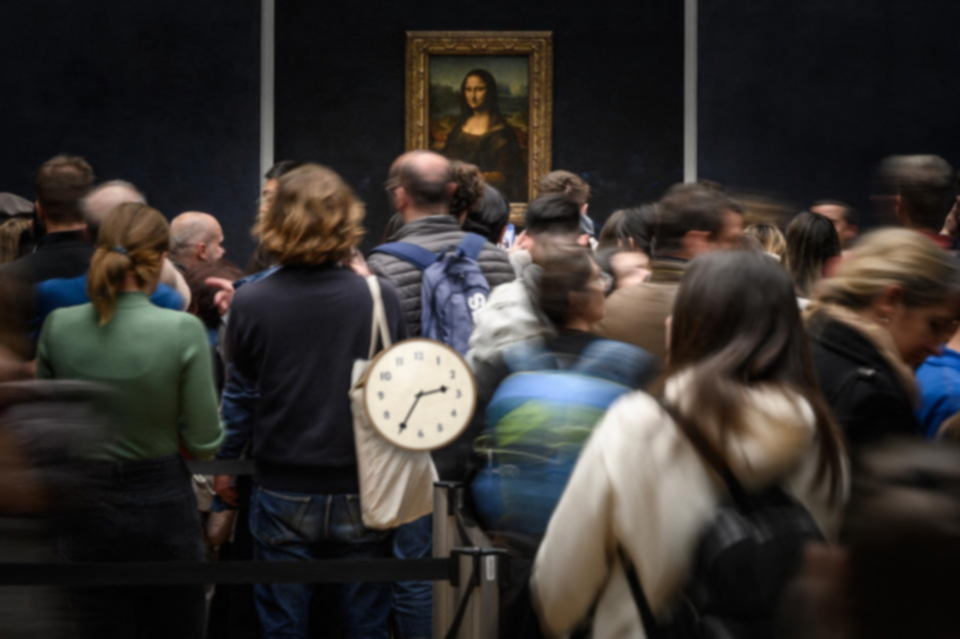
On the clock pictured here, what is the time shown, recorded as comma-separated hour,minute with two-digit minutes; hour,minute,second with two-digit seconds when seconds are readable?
2,35
